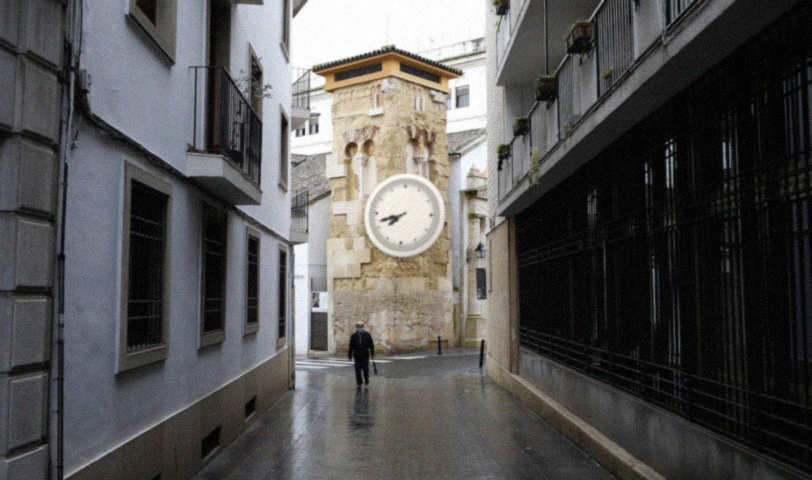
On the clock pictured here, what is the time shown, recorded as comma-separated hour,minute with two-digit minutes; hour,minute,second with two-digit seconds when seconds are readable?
7,42
